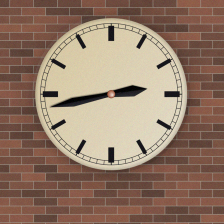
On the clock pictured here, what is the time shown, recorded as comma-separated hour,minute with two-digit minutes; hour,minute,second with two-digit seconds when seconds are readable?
2,43
